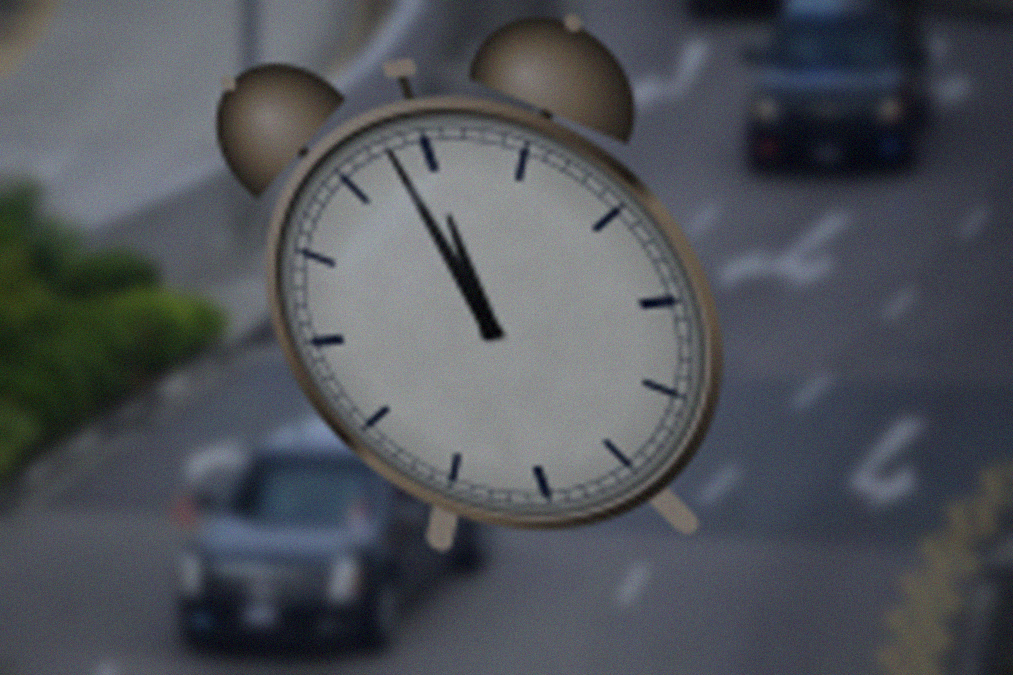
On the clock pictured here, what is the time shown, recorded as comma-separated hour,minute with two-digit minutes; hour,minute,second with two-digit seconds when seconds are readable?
11,58
